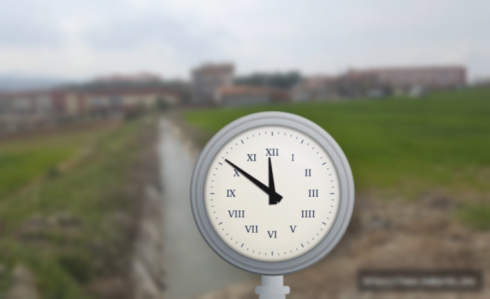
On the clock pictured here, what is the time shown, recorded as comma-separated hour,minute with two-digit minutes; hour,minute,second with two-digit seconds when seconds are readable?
11,51
